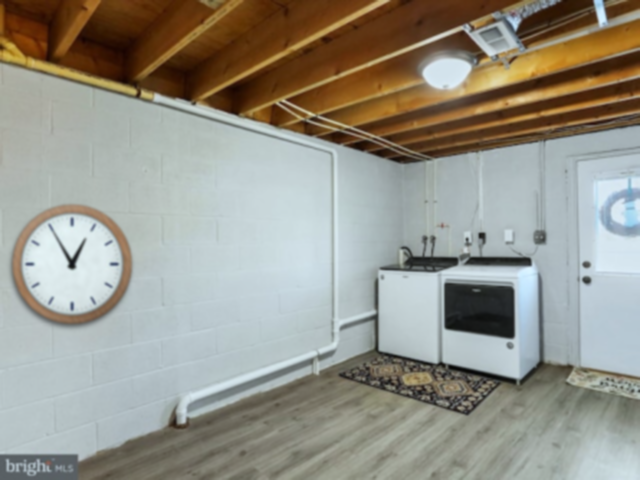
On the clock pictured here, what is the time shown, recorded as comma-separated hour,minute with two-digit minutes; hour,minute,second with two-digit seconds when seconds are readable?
12,55
